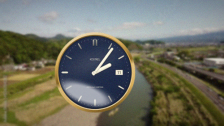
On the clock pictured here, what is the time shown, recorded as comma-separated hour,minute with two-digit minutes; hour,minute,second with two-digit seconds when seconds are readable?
2,06
